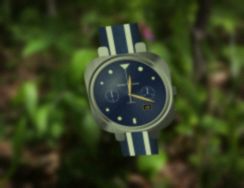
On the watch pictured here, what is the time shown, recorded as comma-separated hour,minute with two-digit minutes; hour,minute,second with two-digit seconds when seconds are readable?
12,19
